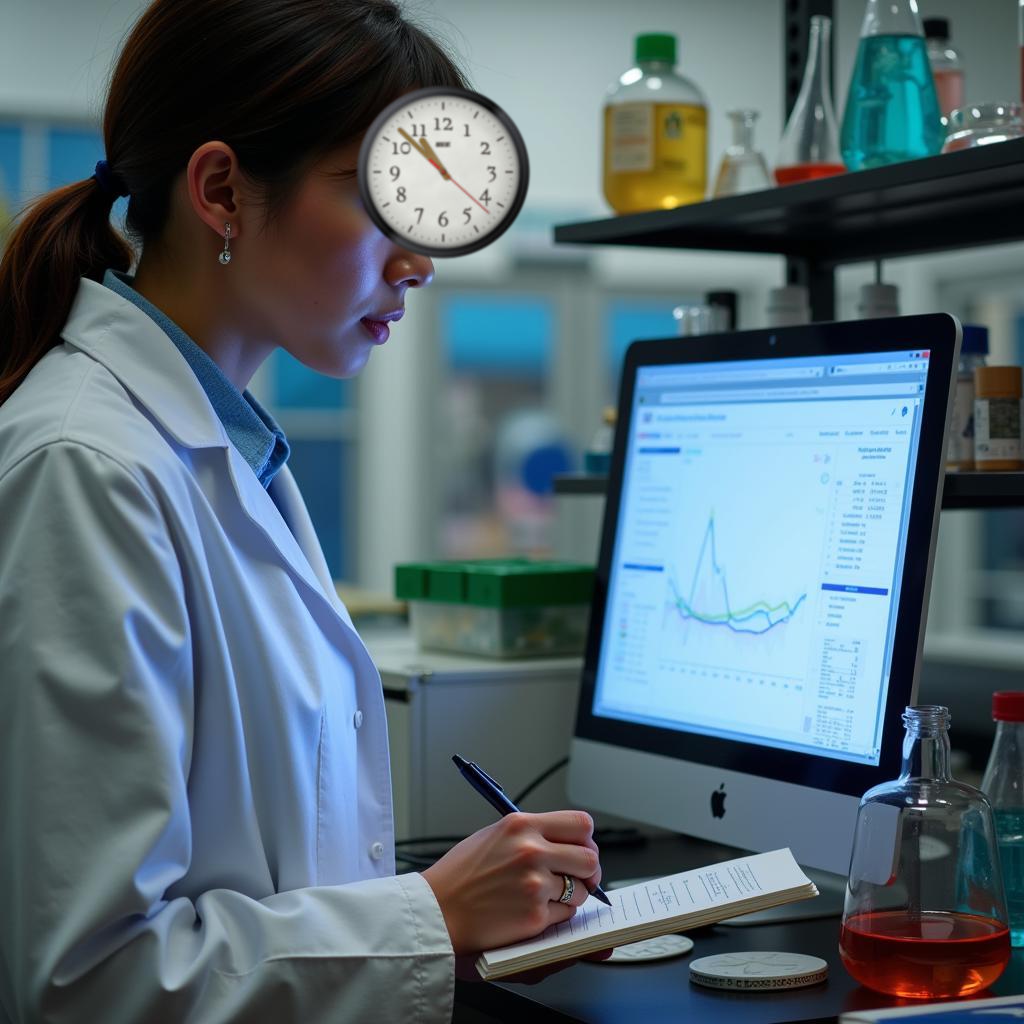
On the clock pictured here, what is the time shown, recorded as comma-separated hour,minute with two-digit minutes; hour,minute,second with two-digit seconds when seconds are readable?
10,52,22
